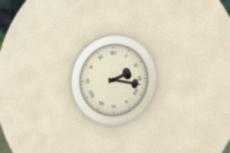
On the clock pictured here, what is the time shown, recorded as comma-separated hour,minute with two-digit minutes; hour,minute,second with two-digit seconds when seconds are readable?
2,17
